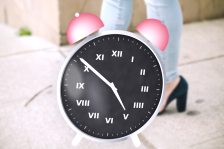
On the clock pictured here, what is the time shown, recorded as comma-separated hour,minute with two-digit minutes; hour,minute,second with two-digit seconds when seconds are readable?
4,51
